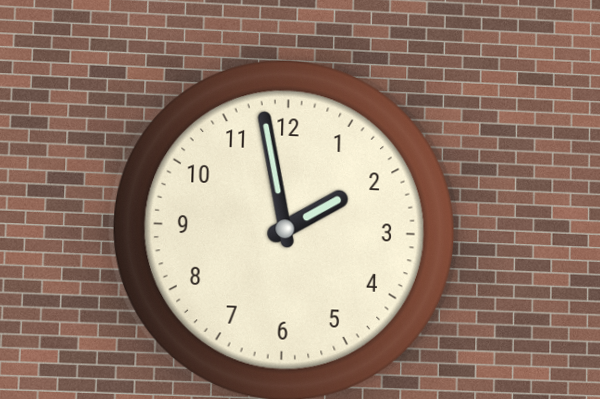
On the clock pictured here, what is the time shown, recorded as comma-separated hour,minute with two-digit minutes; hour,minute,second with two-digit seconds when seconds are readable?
1,58
